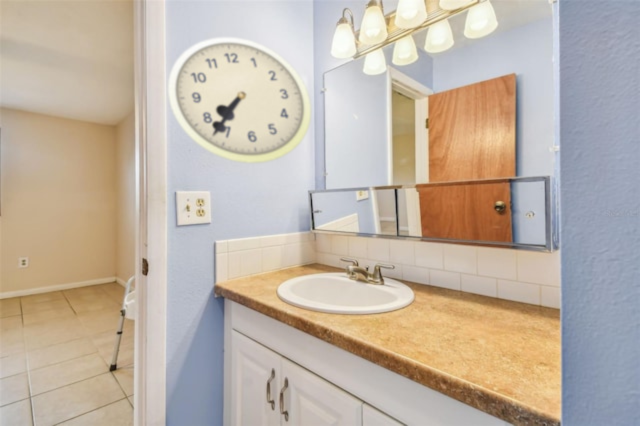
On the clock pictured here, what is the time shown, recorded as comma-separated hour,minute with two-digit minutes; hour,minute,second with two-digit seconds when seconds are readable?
7,37
